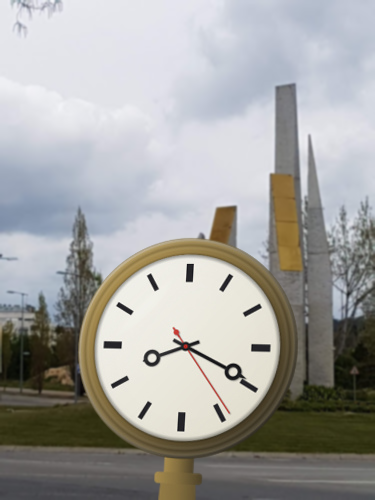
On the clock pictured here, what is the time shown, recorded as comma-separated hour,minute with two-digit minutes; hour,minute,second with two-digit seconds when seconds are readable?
8,19,24
